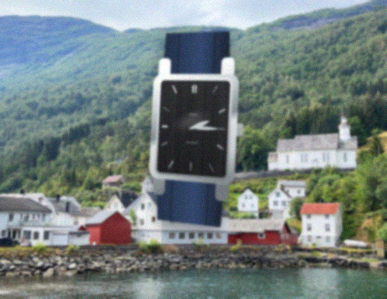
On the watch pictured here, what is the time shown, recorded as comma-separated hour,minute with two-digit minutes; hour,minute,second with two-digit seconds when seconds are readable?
2,15
